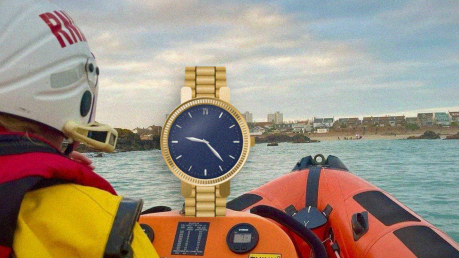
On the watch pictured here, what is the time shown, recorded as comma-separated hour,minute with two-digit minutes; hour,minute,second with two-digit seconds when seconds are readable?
9,23
